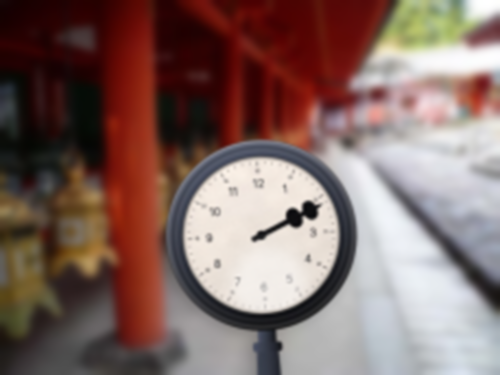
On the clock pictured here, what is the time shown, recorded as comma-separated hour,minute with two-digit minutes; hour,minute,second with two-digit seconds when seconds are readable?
2,11
